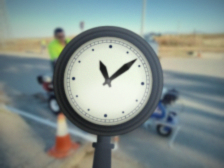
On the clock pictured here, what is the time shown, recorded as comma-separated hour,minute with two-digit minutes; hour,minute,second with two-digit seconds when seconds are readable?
11,08
